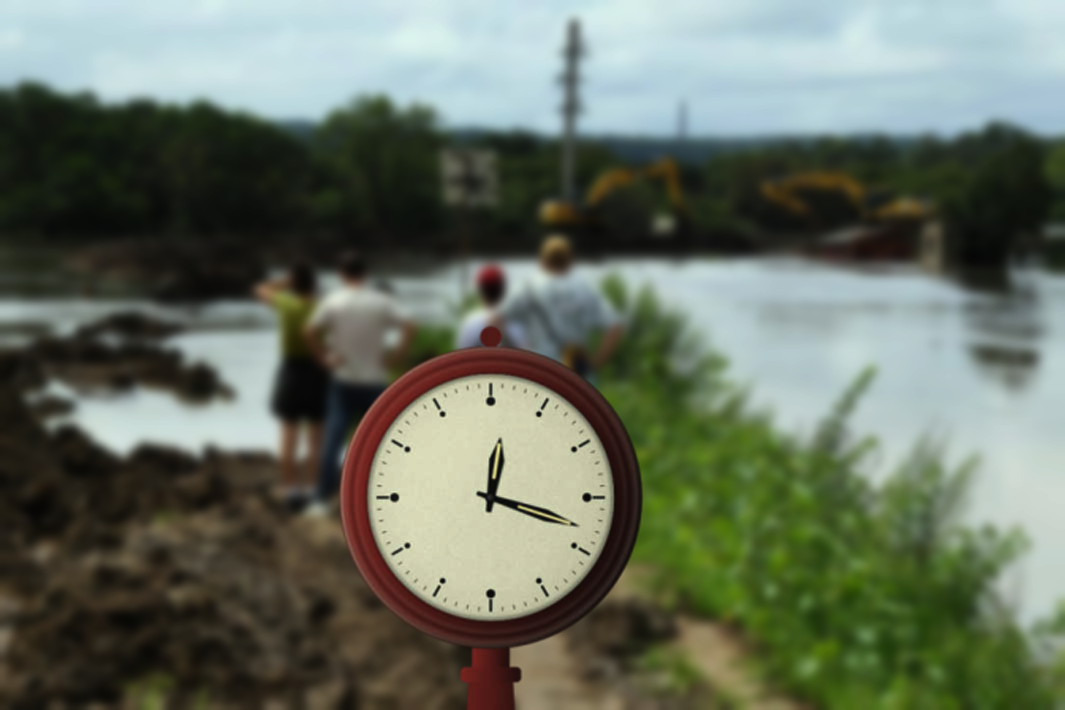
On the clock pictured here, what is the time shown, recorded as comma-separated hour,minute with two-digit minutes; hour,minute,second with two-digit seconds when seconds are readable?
12,18
